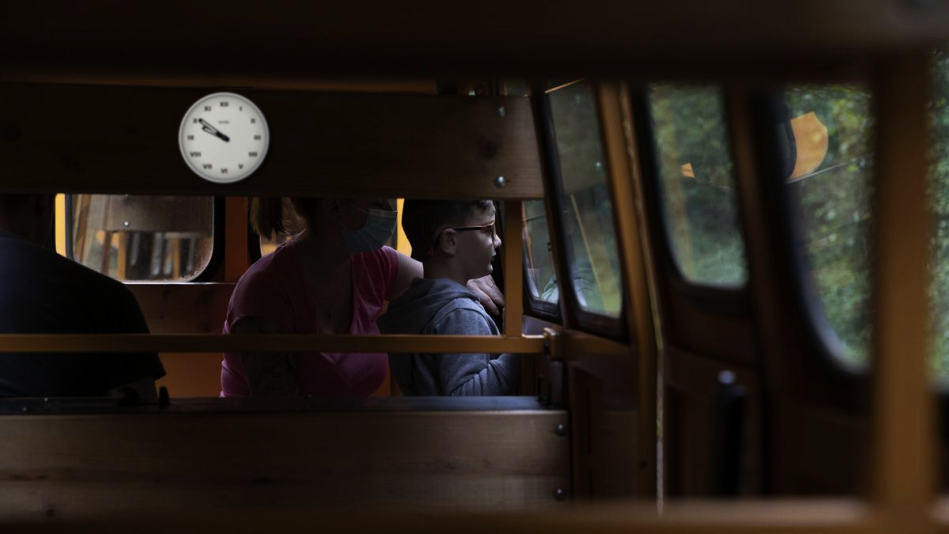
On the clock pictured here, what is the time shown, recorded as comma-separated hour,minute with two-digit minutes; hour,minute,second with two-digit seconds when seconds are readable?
9,51
